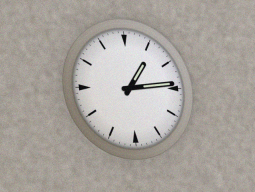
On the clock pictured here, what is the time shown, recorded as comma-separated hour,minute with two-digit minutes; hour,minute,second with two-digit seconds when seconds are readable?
1,14
